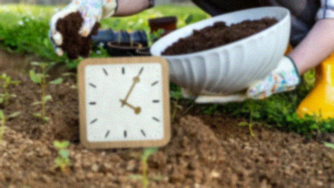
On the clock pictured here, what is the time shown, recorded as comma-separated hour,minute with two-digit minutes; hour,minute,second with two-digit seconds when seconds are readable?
4,05
